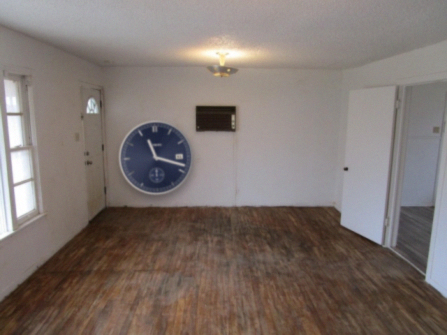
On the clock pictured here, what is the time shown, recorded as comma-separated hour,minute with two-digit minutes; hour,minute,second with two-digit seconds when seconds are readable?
11,18
